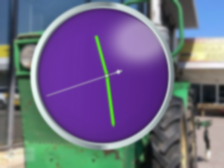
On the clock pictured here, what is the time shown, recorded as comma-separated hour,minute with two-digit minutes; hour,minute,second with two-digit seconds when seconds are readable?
11,28,42
